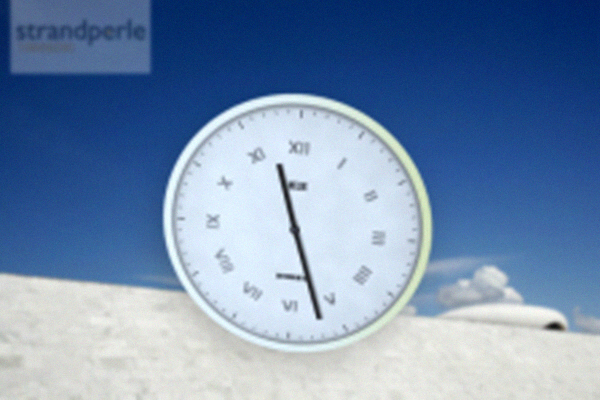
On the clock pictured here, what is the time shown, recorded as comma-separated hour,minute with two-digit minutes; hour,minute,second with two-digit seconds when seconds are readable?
11,27
